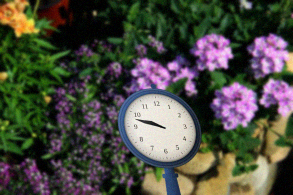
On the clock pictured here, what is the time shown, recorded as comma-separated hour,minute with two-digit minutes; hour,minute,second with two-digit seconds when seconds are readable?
9,48
